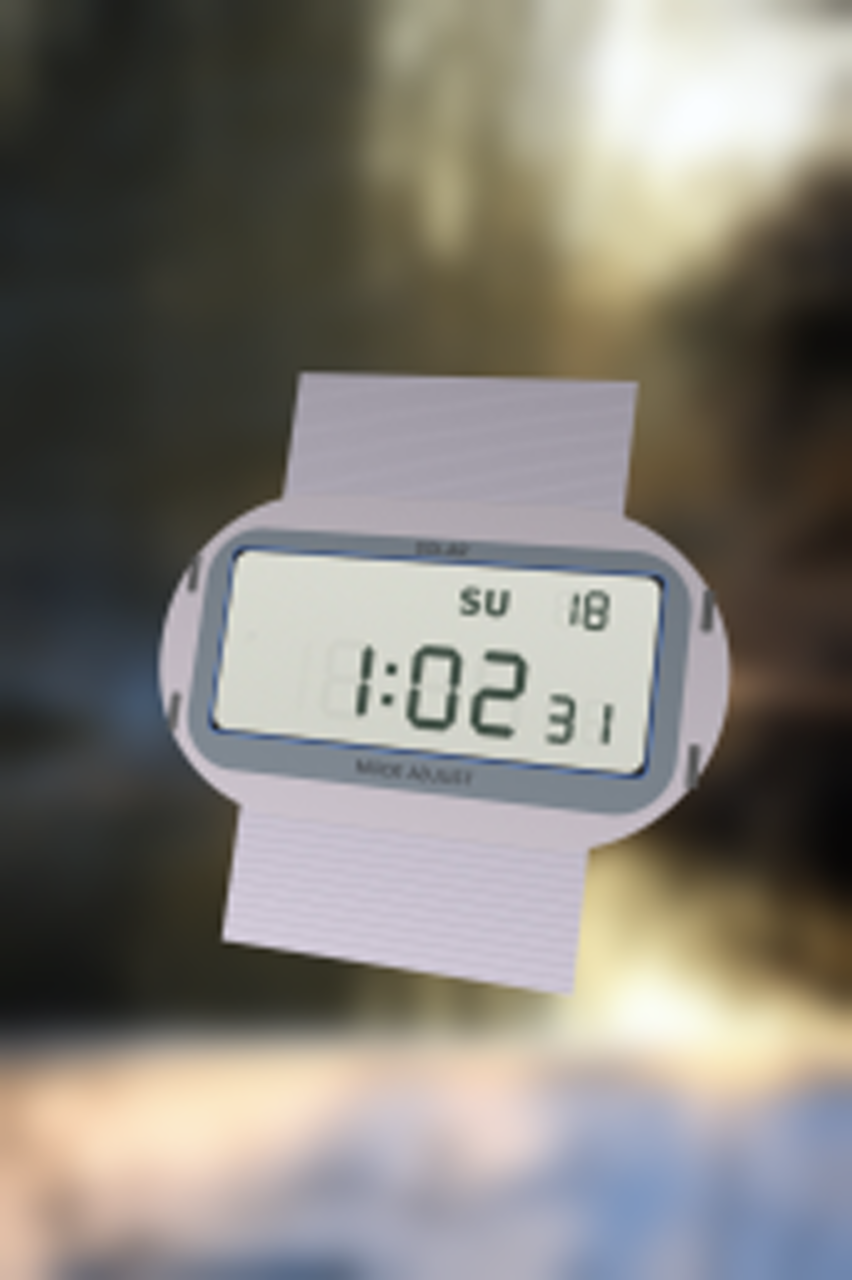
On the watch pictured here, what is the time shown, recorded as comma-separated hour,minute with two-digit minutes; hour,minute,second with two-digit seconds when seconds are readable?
1,02,31
